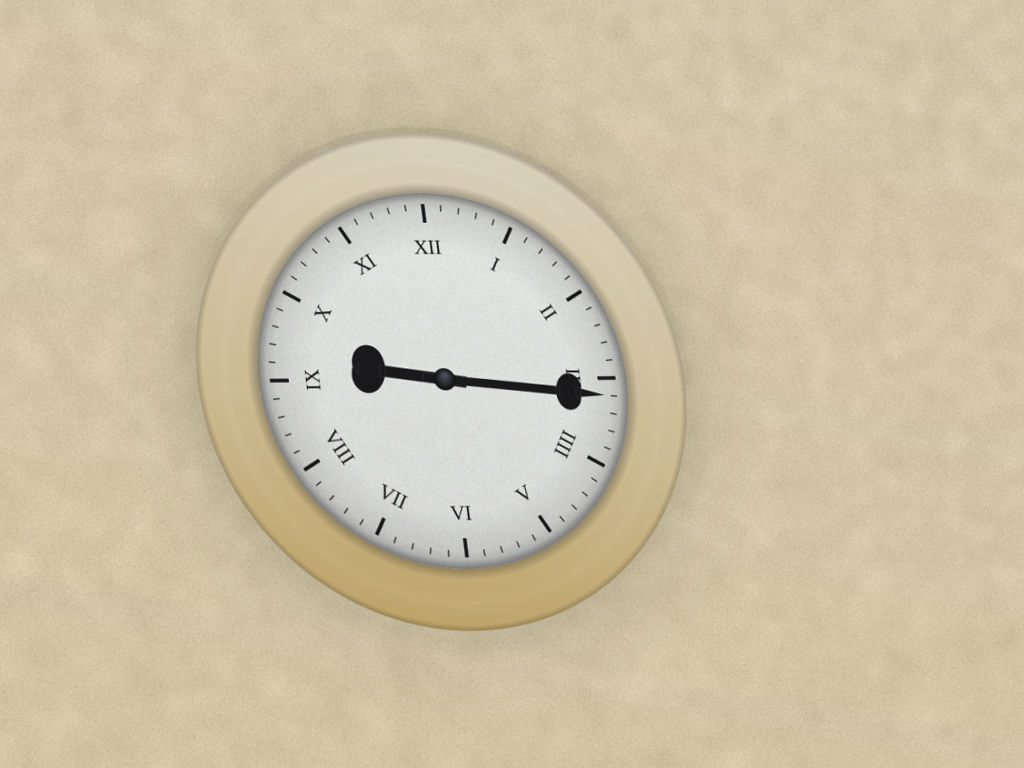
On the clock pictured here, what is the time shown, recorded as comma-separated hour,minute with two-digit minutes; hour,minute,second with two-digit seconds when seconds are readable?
9,16
